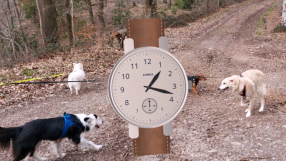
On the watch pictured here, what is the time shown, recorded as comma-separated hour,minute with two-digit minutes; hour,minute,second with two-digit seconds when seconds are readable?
1,18
